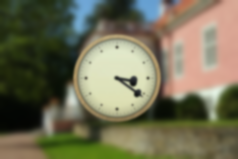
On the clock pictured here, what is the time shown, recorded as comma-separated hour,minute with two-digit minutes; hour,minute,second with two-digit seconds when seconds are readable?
3,21
